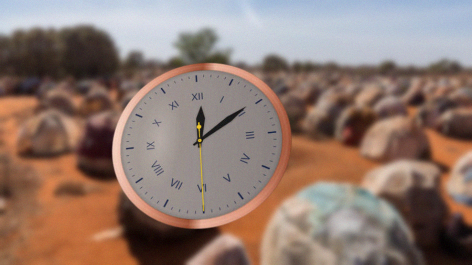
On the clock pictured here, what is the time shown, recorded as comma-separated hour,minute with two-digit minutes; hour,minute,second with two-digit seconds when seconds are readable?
12,09,30
